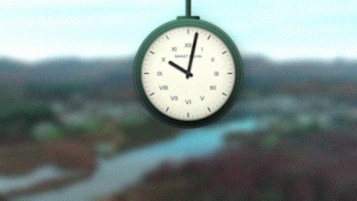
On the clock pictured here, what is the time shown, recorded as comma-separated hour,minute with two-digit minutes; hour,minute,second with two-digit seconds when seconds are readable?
10,02
